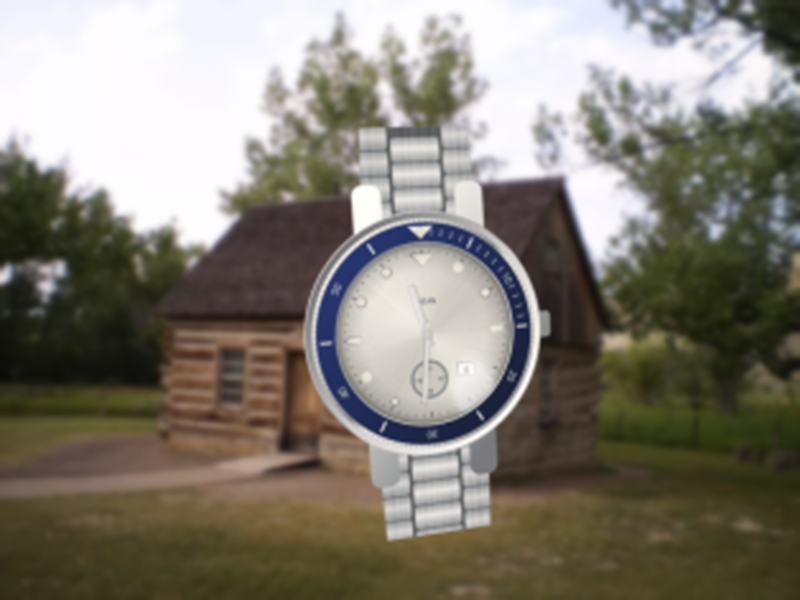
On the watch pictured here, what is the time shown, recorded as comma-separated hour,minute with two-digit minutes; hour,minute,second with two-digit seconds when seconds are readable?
11,31
